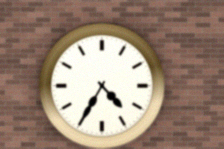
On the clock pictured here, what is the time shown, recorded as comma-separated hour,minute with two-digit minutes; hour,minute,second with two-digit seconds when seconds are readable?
4,35
